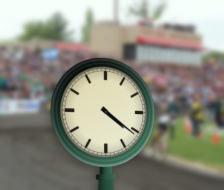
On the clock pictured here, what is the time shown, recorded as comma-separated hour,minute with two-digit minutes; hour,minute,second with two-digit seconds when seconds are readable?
4,21
